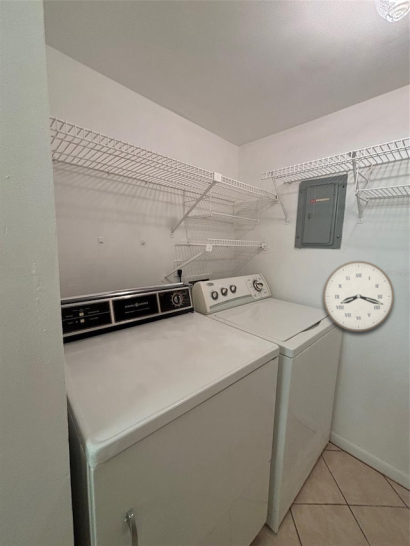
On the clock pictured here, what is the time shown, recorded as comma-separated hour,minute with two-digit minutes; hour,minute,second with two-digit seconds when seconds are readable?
8,18
